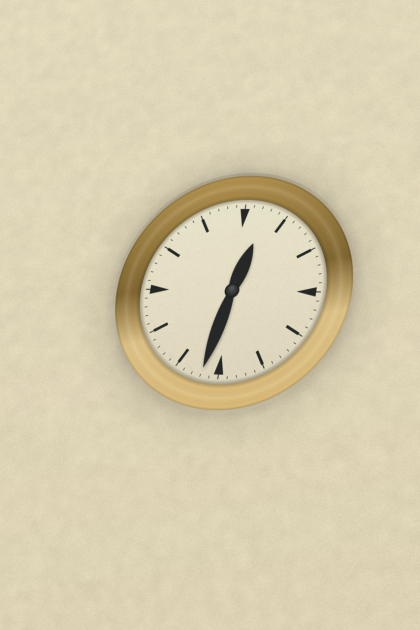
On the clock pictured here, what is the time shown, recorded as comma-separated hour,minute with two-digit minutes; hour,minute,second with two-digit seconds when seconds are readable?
12,32
